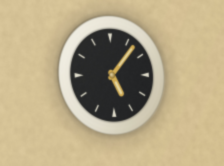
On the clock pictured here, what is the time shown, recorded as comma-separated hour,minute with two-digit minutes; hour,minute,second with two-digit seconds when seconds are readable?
5,07
